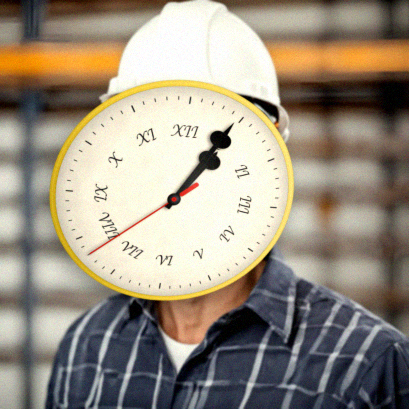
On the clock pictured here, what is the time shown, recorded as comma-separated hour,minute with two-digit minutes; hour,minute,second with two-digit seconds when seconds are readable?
1,04,38
